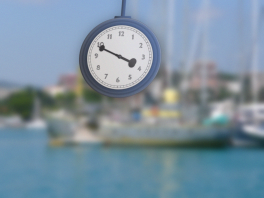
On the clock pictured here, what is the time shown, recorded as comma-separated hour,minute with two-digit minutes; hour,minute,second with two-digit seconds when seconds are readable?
3,49
